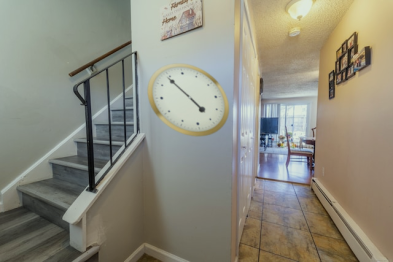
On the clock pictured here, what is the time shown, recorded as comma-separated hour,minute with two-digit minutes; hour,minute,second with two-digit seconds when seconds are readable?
4,54
